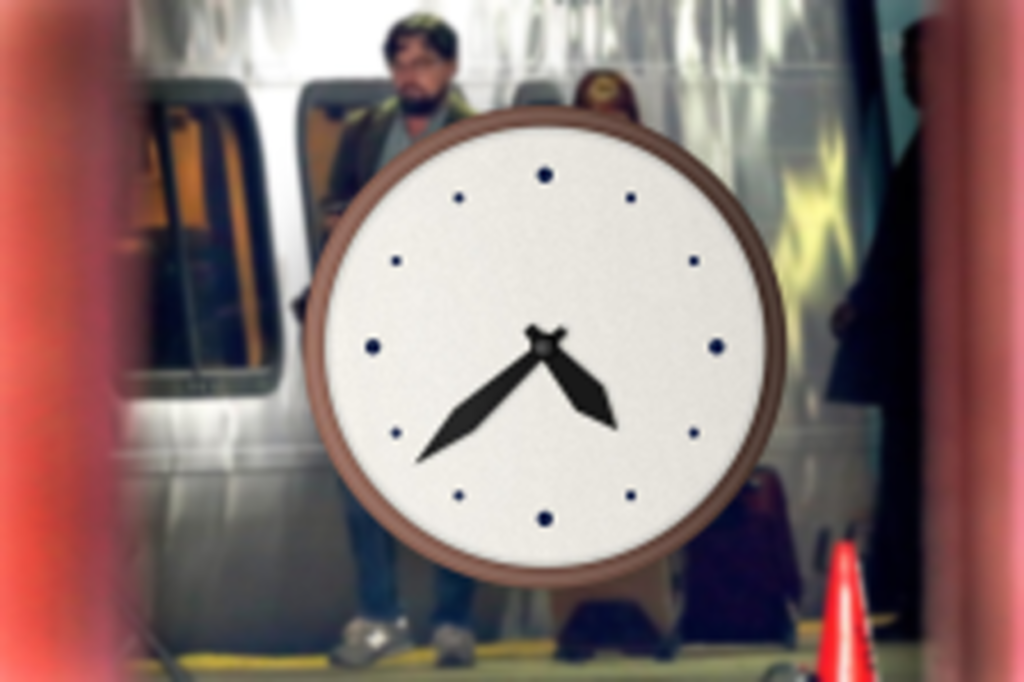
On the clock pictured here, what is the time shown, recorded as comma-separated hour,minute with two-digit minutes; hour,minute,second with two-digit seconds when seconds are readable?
4,38
